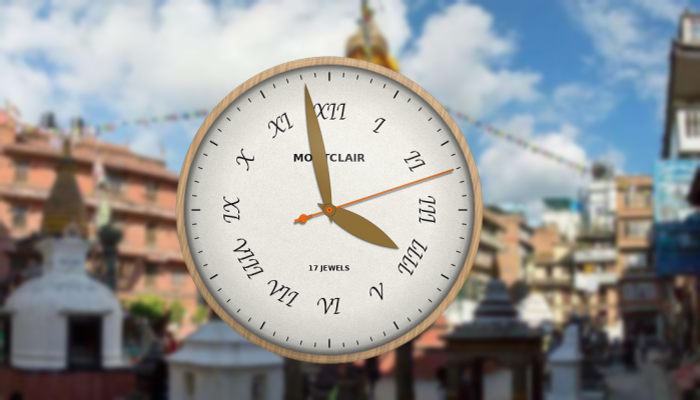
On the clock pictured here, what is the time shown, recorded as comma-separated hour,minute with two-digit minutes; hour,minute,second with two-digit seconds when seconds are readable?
3,58,12
